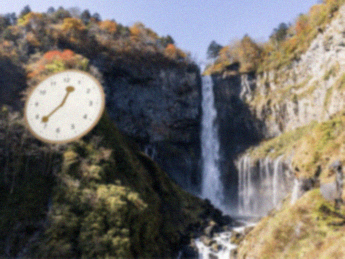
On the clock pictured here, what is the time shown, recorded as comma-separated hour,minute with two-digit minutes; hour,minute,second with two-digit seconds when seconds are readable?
12,37
